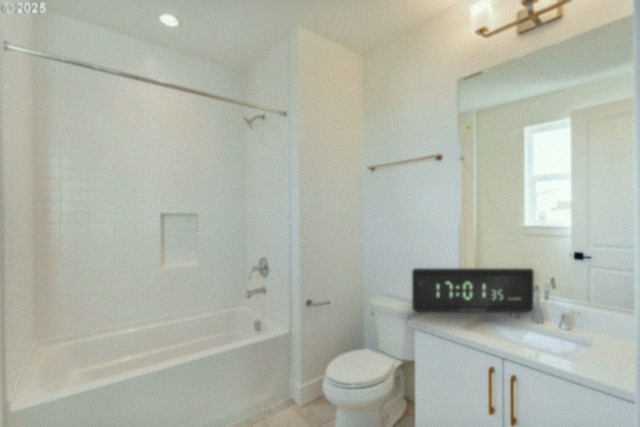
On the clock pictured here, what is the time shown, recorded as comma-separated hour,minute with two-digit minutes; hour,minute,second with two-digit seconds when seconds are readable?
17,01
